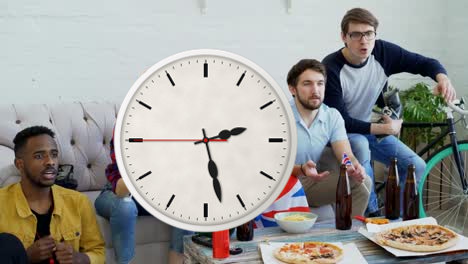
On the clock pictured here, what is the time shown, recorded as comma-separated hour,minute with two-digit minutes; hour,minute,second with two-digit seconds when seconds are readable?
2,27,45
